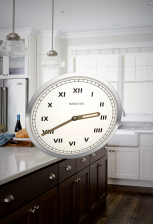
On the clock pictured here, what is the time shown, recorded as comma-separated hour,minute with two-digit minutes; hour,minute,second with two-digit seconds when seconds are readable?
2,40
